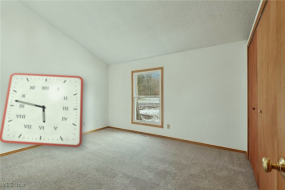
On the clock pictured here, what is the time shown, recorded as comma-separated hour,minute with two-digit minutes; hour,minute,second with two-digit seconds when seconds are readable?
5,47
